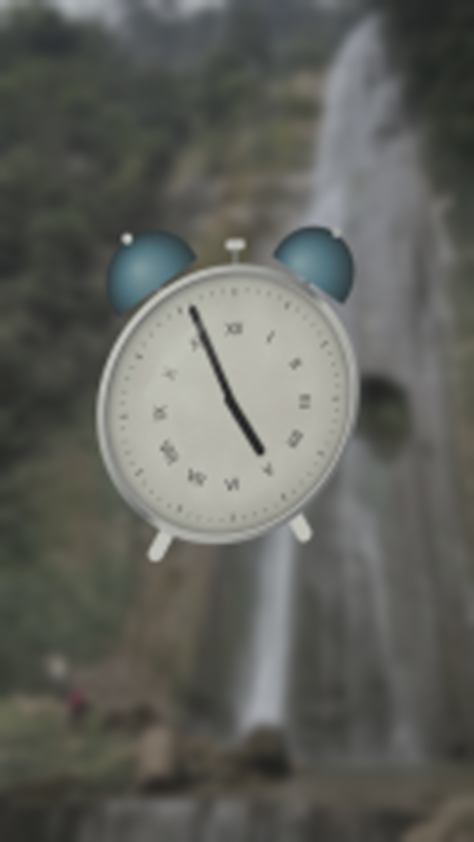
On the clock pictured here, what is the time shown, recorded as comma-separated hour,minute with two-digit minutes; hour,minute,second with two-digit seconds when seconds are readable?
4,56
